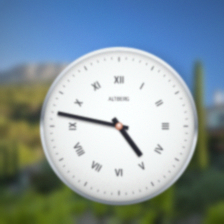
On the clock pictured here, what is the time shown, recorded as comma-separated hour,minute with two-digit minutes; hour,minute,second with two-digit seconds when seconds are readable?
4,47
